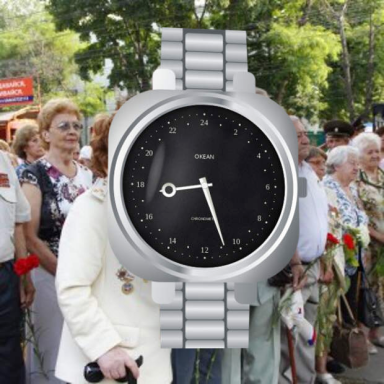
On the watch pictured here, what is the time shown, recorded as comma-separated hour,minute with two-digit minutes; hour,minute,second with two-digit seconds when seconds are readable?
17,27
